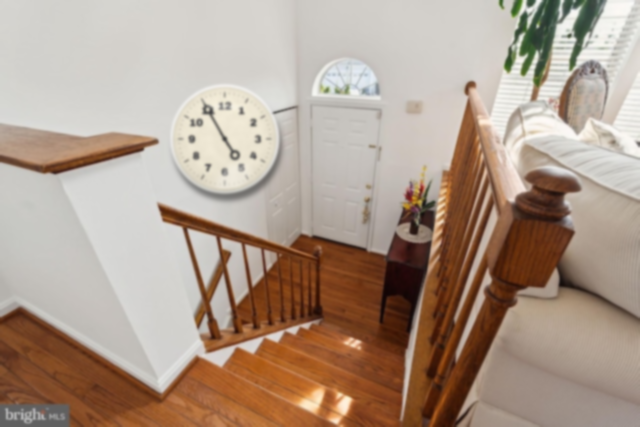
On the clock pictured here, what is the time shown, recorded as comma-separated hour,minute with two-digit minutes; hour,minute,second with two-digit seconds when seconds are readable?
4,55
